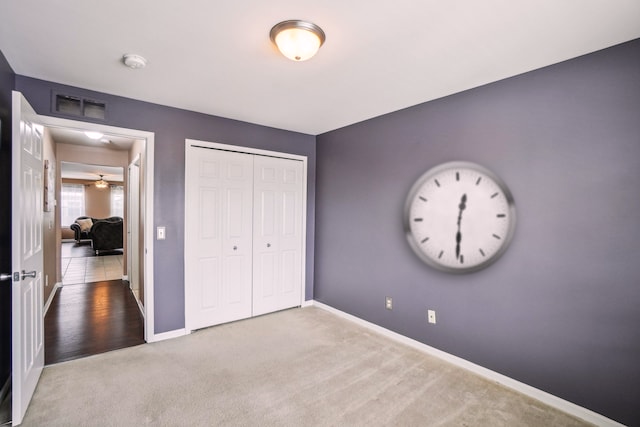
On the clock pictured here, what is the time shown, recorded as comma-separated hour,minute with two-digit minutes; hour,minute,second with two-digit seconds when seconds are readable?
12,31
